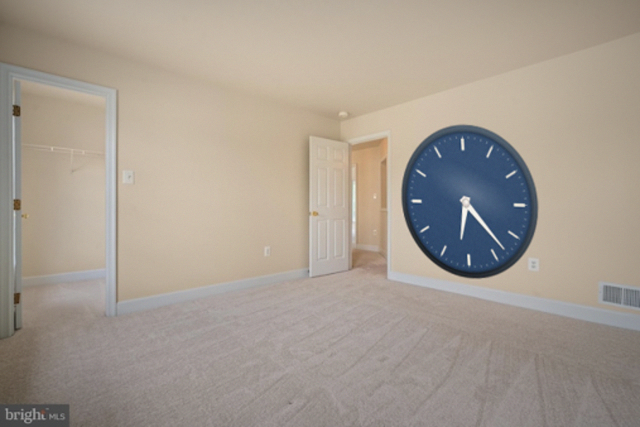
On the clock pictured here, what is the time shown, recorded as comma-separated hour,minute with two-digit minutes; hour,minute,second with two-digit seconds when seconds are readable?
6,23
